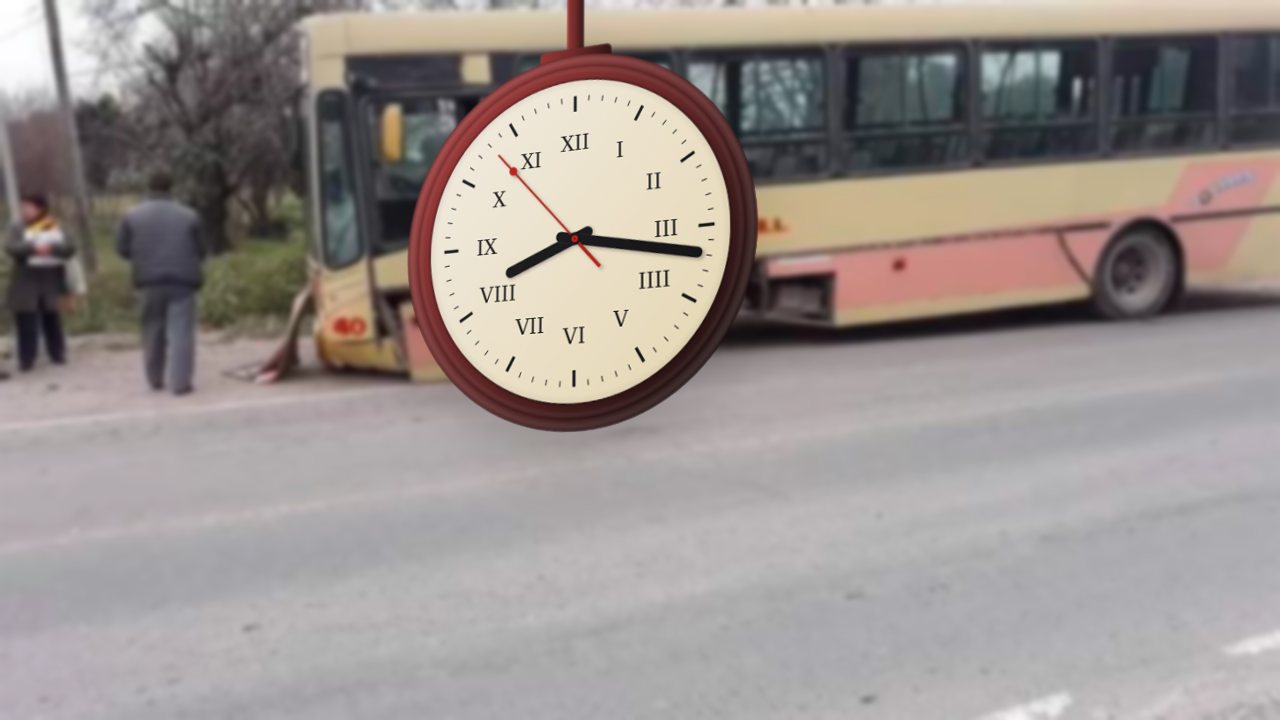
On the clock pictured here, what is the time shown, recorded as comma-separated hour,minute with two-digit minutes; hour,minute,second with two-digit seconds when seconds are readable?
8,16,53
